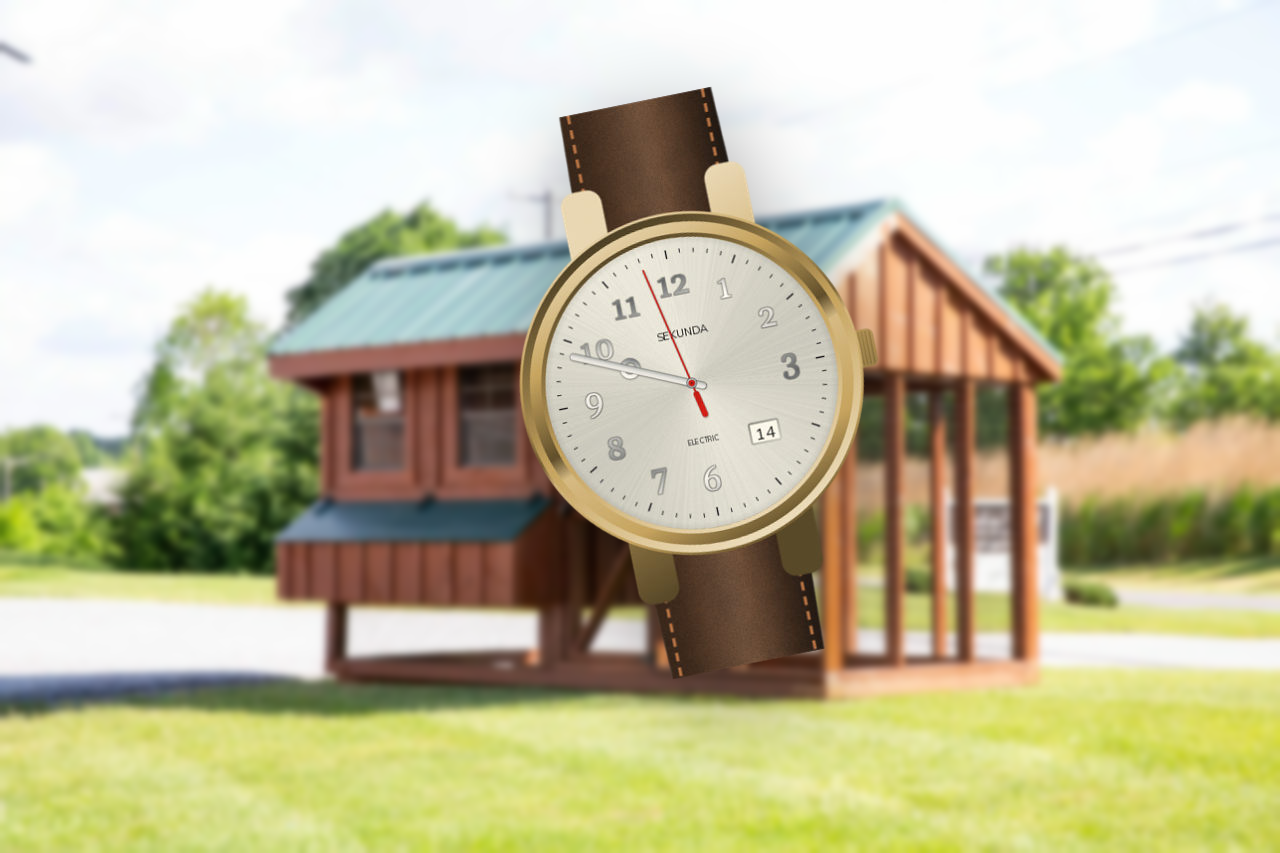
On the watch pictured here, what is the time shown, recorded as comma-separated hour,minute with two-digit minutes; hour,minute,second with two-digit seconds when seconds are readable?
9,48,58
